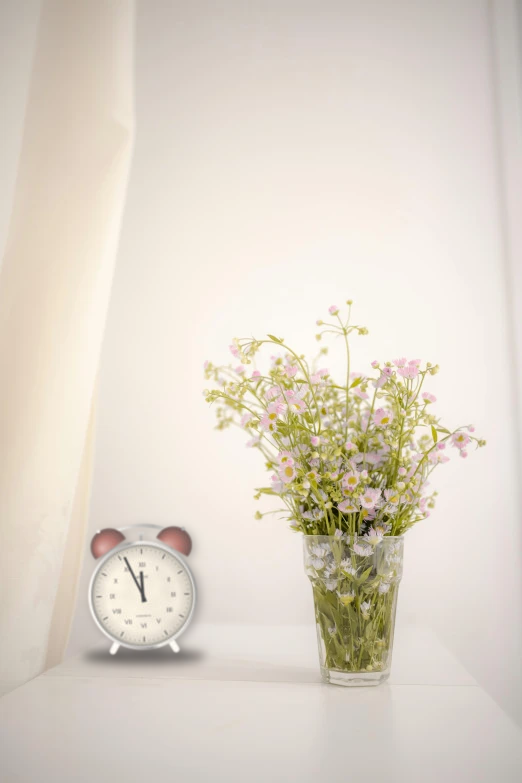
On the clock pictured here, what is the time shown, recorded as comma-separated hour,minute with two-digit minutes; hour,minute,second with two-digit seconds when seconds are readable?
11,56
